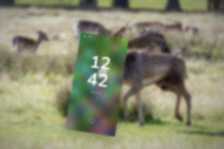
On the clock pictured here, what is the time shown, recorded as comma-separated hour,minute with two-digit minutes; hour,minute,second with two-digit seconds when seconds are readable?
12,42
